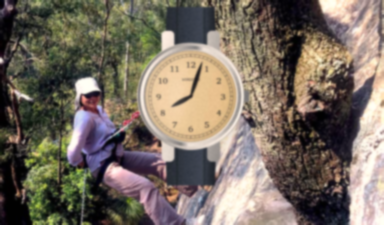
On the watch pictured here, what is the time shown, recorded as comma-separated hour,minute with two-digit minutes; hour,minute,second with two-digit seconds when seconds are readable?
8,03
